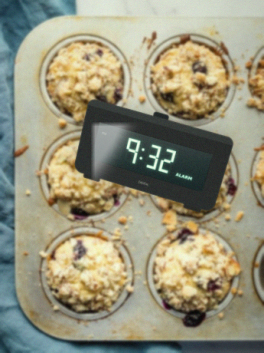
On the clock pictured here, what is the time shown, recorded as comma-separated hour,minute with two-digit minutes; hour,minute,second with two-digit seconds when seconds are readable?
9,32
